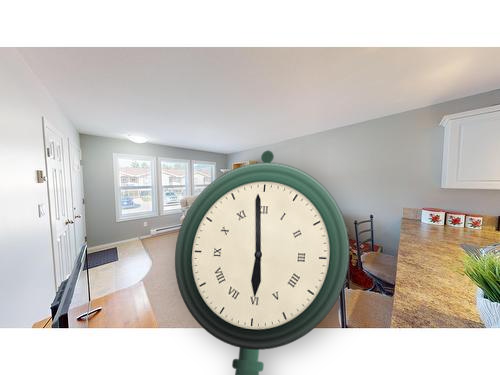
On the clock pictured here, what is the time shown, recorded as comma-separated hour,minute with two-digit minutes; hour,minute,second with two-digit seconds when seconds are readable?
5,59
